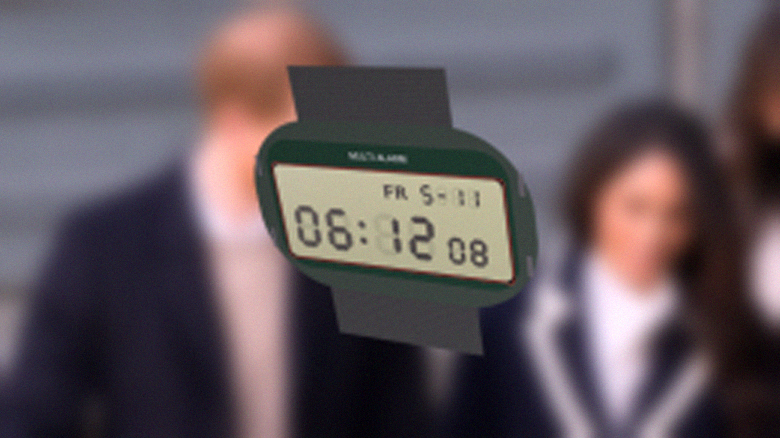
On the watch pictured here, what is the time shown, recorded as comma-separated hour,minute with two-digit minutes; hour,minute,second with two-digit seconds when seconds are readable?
6,12,08
